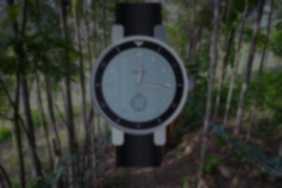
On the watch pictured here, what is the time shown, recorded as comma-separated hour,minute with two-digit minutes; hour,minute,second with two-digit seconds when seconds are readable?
12,16
